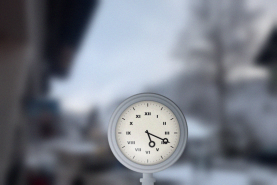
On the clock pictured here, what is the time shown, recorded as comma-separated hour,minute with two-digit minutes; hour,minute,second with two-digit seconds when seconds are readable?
5,19
